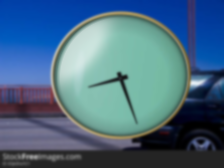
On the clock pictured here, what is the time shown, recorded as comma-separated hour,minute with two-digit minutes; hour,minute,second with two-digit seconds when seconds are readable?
8,27
